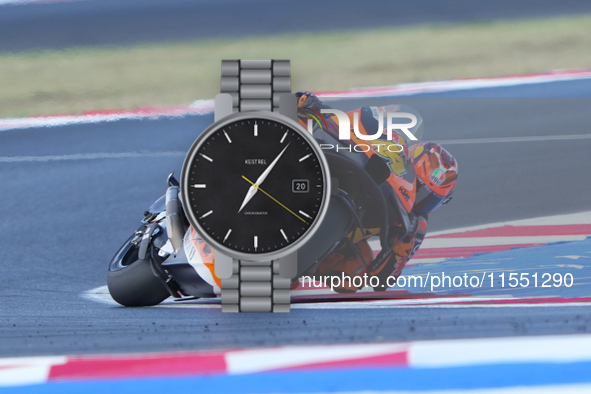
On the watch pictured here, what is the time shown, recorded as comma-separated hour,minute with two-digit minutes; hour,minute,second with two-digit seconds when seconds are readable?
7,06,21
